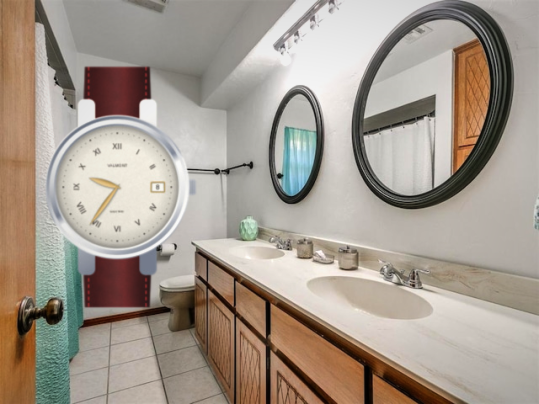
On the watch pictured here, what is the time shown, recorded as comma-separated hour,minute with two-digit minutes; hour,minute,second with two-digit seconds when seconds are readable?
9,36
